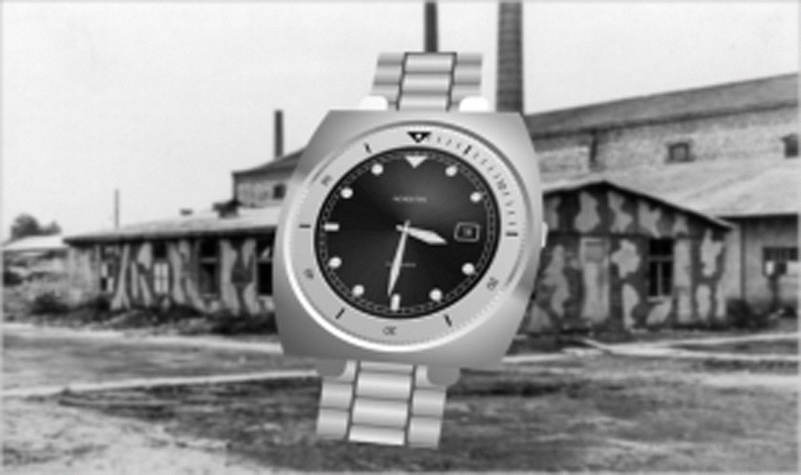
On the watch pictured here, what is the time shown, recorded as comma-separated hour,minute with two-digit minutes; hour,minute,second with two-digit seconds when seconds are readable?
3,31
